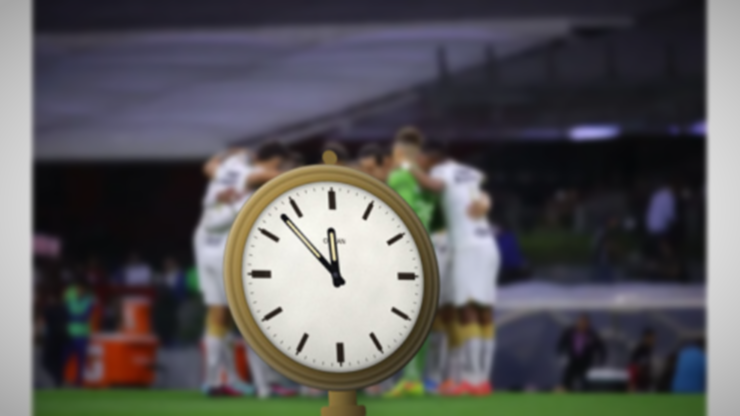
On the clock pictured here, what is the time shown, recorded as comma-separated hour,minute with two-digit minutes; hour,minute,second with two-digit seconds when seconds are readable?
11,53
